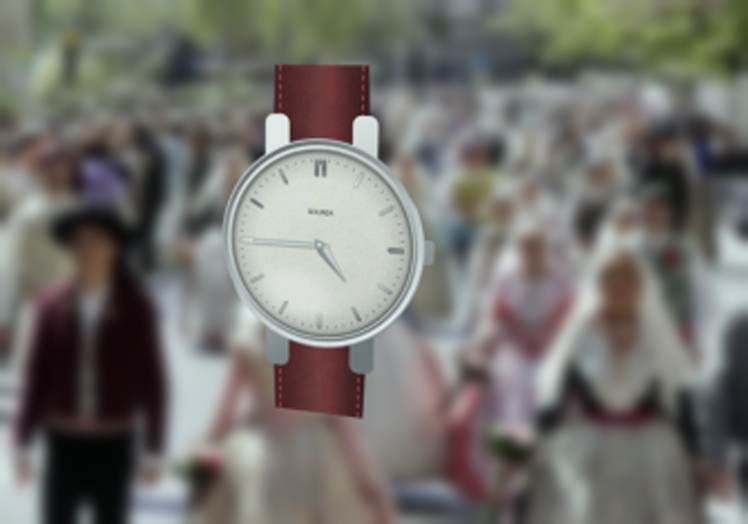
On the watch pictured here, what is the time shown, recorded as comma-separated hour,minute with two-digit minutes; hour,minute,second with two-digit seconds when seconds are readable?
4,45
